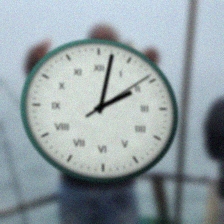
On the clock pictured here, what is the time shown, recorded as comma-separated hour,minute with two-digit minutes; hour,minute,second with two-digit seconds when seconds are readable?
2,02,09
